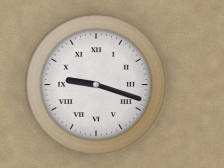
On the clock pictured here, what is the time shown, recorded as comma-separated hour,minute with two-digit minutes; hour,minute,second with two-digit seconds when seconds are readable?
9,18
